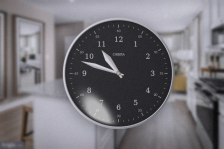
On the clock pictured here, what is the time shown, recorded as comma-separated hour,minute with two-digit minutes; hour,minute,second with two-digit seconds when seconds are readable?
10,48
